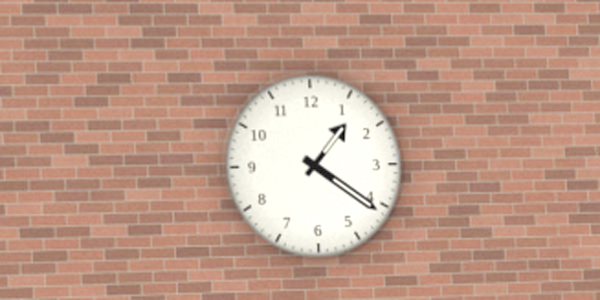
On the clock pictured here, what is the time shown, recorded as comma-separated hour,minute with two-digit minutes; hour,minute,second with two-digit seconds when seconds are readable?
1,21
